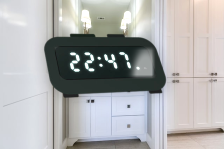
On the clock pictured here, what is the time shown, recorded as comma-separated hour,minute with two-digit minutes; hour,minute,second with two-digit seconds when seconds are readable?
22,47
